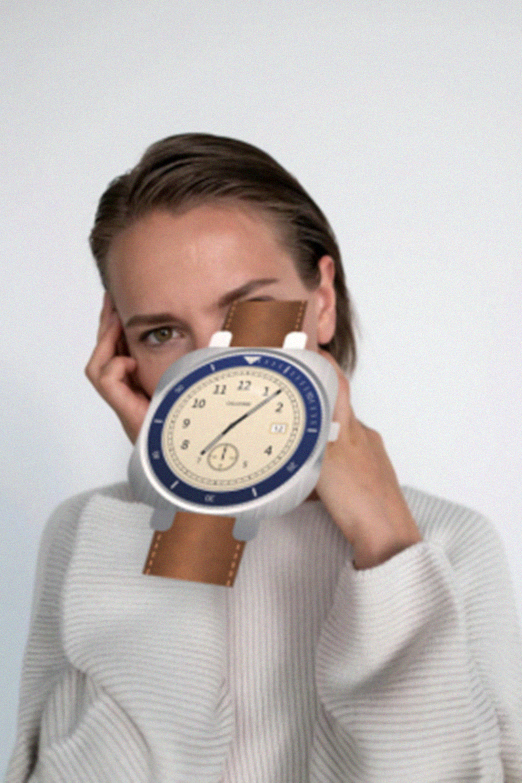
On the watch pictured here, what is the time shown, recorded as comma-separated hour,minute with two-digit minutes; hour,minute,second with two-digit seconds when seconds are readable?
7,07
